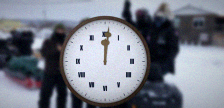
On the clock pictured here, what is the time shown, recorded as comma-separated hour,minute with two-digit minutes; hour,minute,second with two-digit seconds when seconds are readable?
12,01
